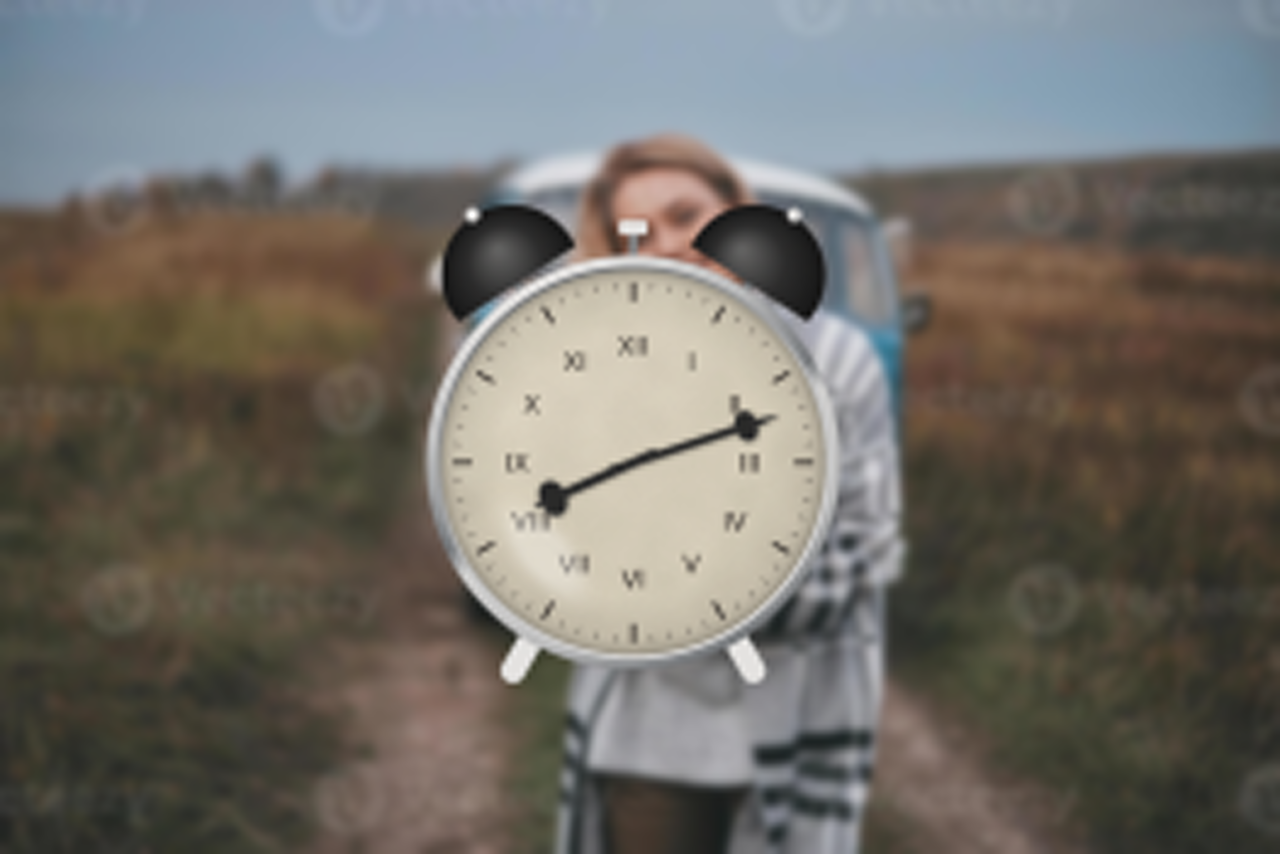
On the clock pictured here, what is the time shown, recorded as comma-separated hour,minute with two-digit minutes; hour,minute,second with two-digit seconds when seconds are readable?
8,12
